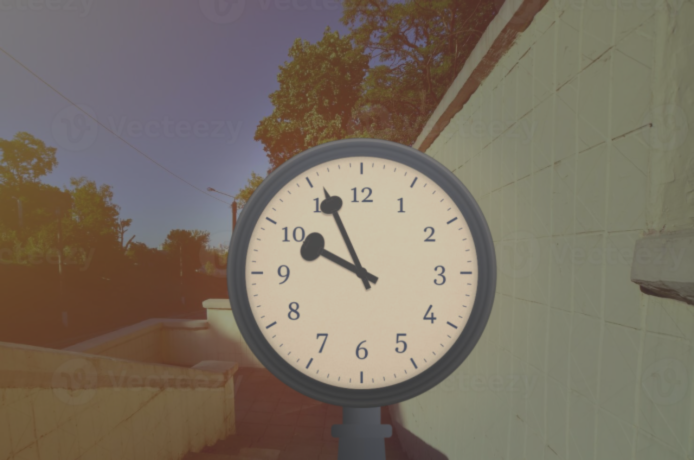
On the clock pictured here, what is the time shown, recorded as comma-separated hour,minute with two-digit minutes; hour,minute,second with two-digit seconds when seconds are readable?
9,56
